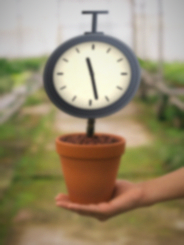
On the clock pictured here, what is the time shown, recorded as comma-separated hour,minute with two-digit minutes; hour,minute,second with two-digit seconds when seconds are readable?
11,28
